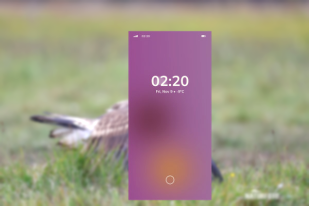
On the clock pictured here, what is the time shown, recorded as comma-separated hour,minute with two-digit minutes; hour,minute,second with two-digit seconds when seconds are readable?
2,20
